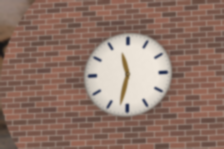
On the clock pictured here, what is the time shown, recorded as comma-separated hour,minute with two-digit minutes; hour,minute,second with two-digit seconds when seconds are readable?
11,32
